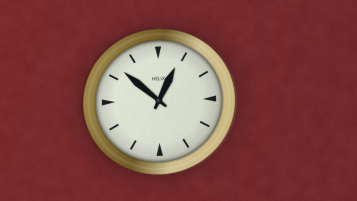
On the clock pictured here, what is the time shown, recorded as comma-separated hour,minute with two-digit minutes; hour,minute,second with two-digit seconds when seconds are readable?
12,52
